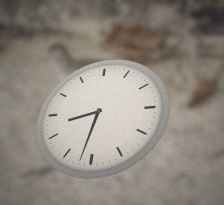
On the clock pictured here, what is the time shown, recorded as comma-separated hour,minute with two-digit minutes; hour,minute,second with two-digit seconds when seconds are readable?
8,32
